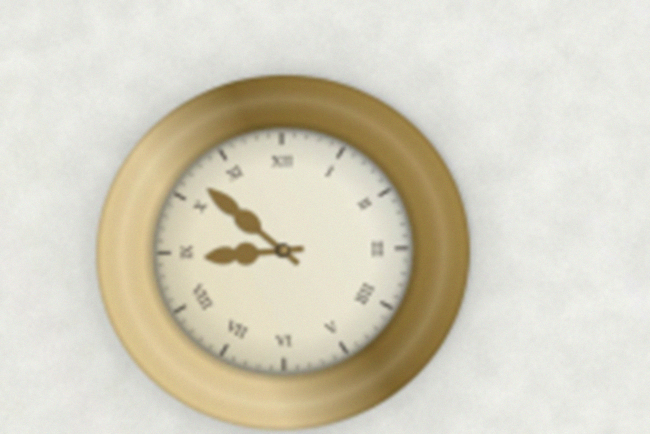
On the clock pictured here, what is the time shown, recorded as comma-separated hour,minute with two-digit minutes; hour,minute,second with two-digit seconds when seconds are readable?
8,52
